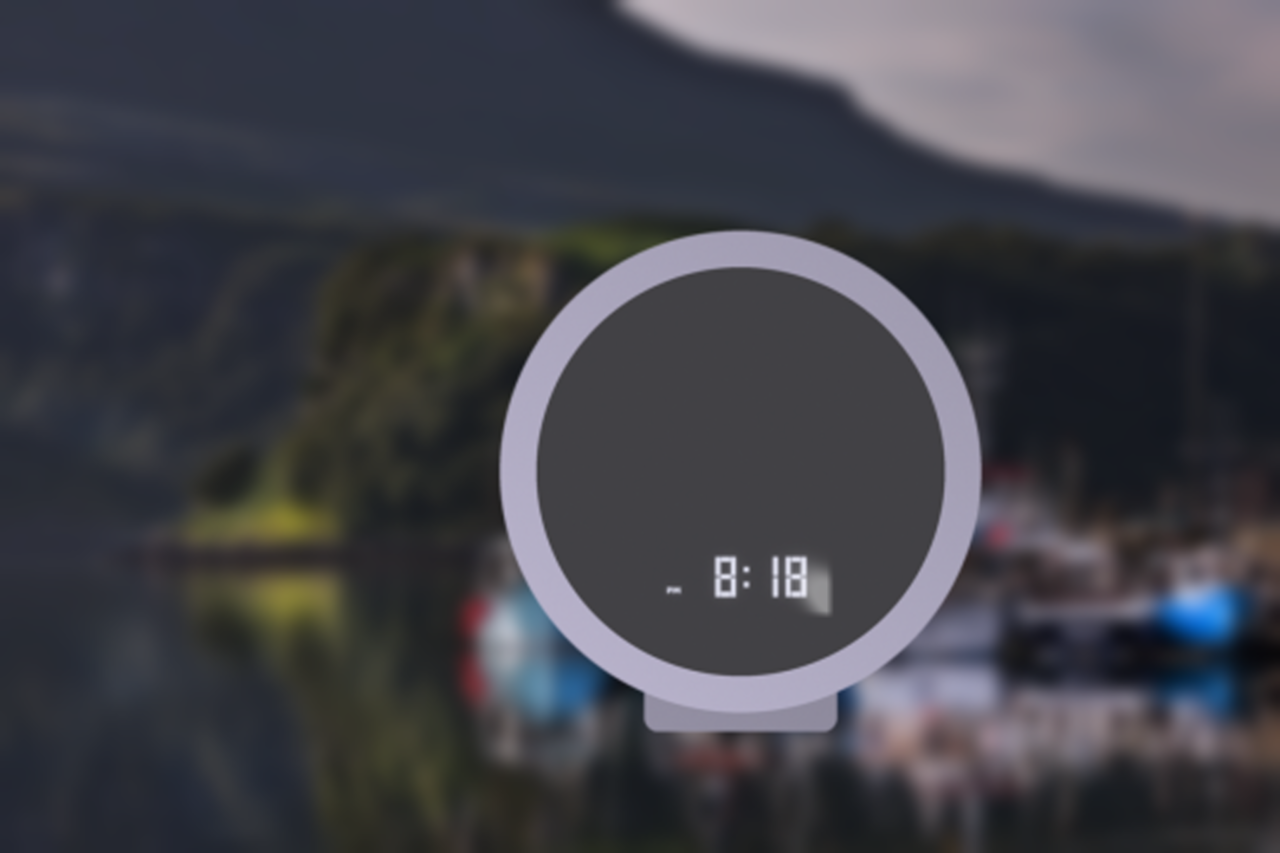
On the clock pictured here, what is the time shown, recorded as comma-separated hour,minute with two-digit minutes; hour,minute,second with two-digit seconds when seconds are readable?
8,18
